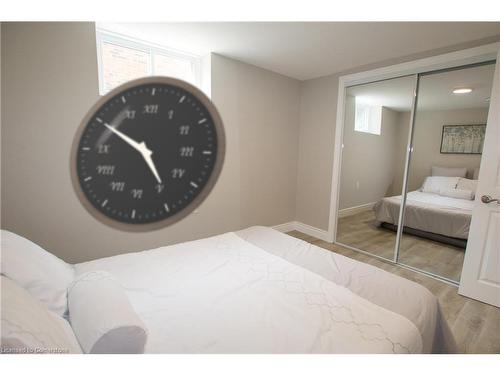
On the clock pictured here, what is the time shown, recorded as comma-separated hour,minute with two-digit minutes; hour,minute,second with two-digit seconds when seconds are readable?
4,50
